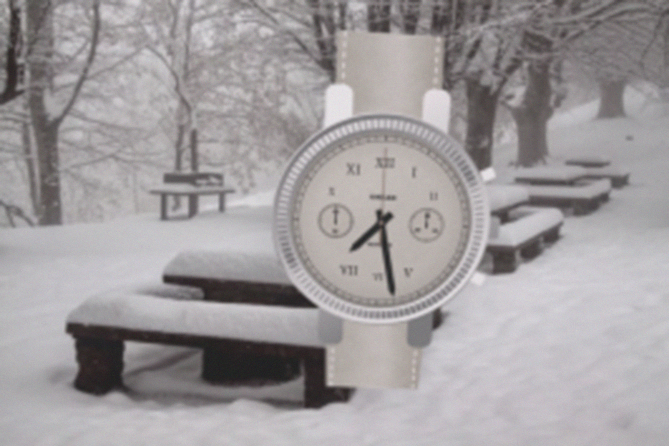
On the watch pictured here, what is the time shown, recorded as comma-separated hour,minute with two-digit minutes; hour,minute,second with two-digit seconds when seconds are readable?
7,28
